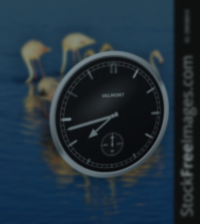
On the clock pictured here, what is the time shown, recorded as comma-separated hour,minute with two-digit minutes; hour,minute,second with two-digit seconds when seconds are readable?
7,43
